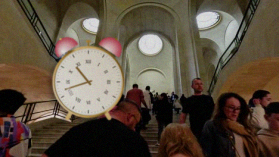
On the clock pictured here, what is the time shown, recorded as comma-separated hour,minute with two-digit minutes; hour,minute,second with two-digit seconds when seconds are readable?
10,42
